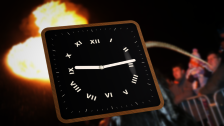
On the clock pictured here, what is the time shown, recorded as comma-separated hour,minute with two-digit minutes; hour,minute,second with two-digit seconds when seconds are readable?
9,14
